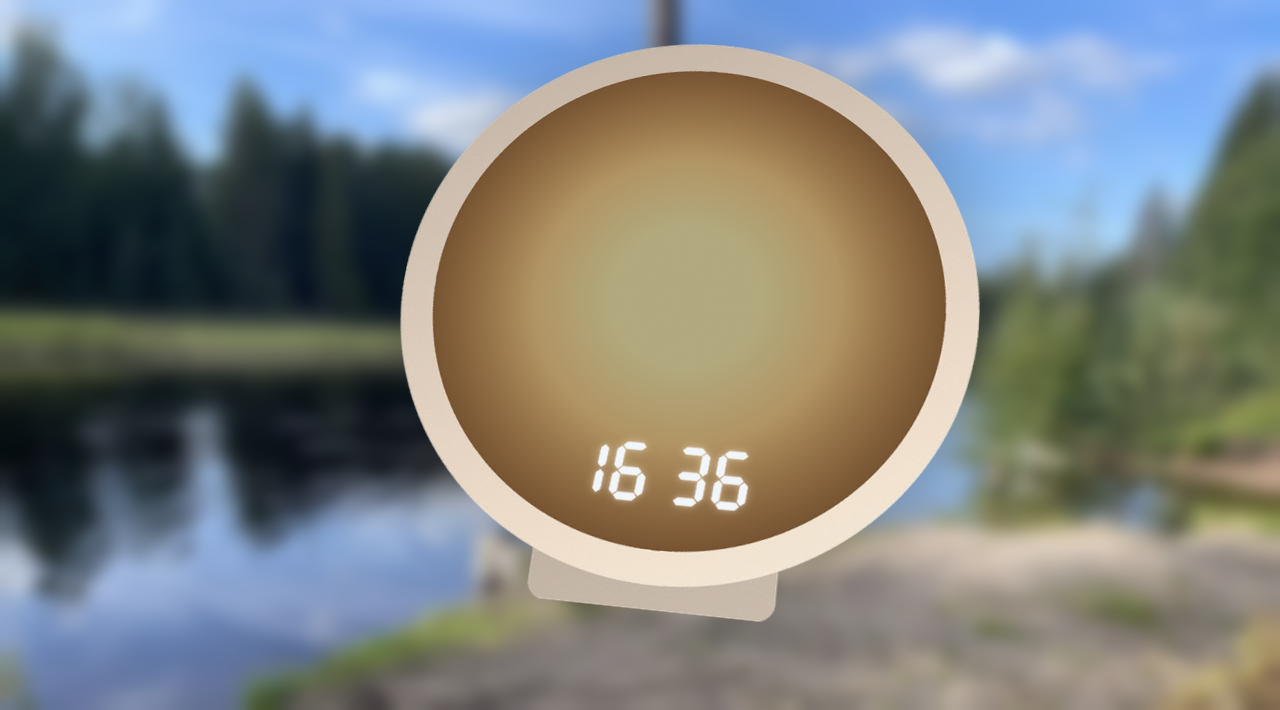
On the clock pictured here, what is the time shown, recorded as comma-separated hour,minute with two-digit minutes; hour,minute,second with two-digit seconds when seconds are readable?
16,36
